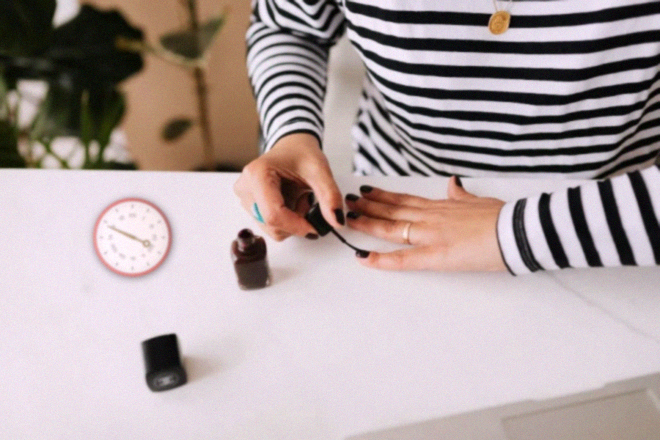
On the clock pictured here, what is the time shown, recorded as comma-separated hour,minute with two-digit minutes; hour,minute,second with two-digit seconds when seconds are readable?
3,49
